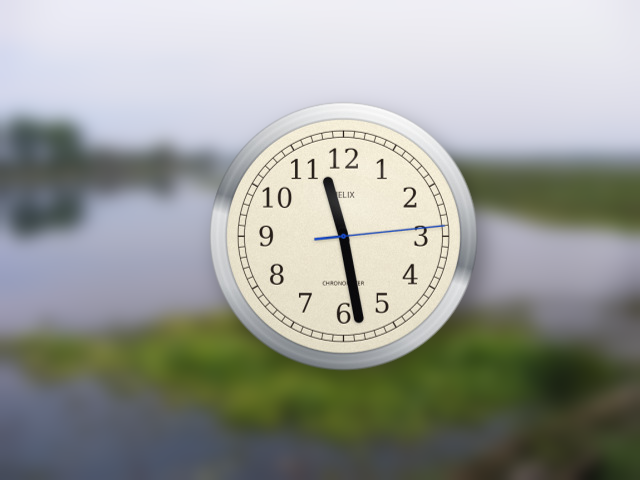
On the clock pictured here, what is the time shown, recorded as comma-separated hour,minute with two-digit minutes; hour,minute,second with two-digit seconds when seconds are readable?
11,28,14
